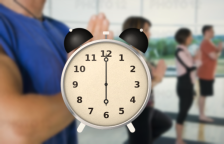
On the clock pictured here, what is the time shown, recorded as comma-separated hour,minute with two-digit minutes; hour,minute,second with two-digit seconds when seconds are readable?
6,00
